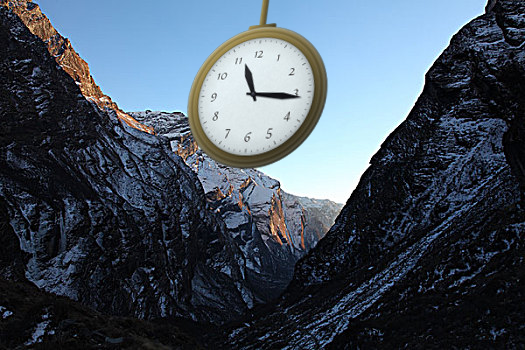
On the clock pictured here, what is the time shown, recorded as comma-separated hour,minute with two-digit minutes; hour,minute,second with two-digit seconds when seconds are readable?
11,16
